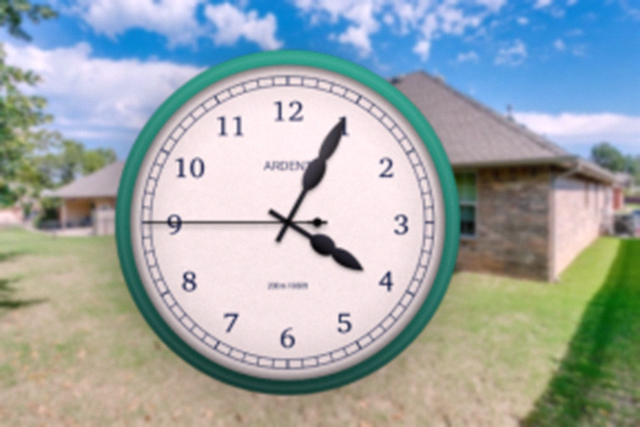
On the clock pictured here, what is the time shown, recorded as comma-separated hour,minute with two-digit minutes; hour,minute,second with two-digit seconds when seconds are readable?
4,04,45
